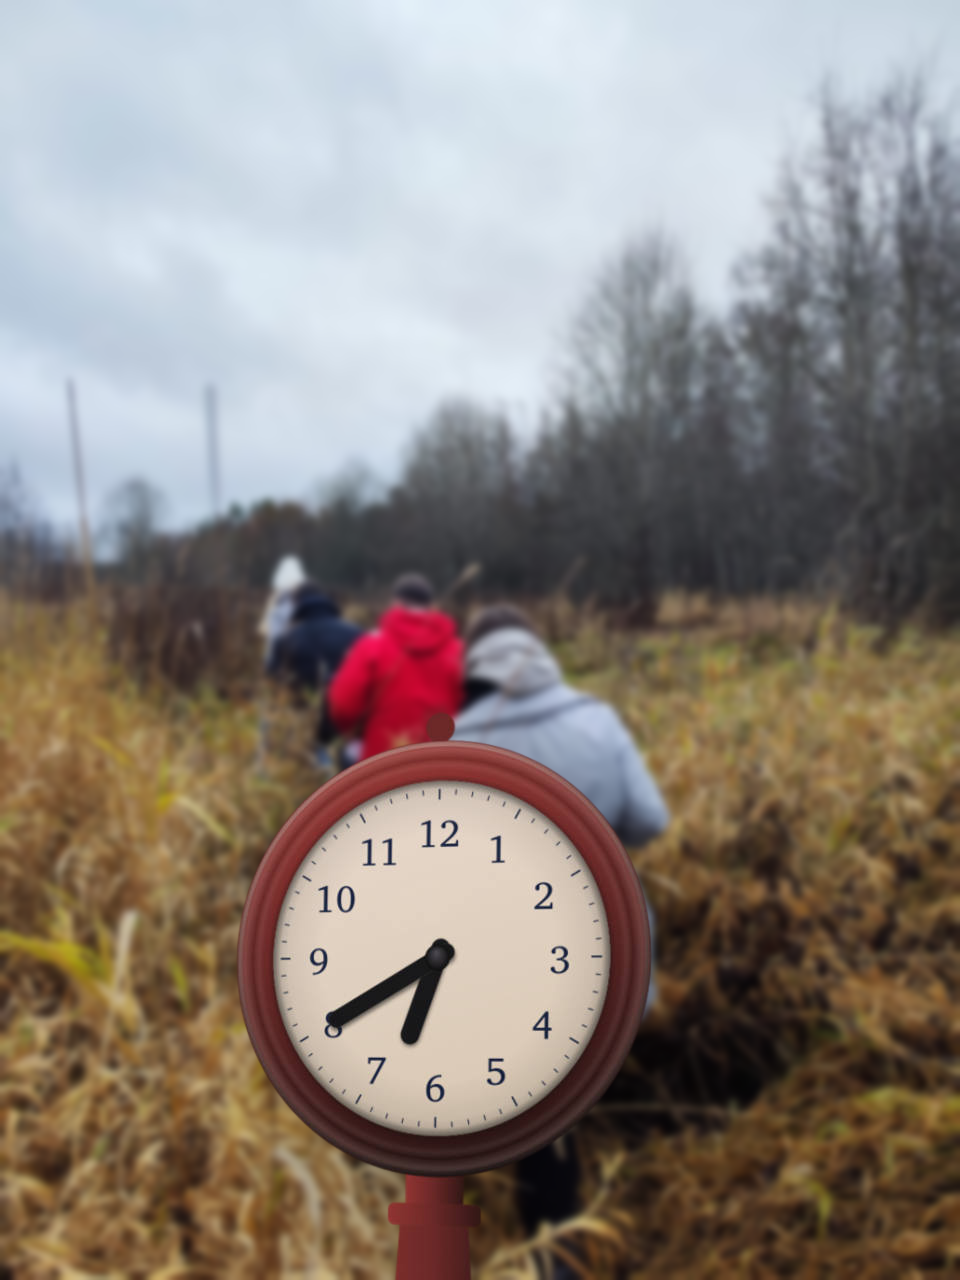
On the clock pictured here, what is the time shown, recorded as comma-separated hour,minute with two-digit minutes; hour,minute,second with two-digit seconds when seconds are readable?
6,40
